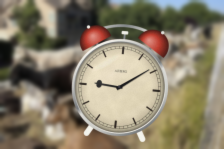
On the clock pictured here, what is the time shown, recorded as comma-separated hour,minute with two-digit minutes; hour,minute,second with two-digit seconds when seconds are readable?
9,09
